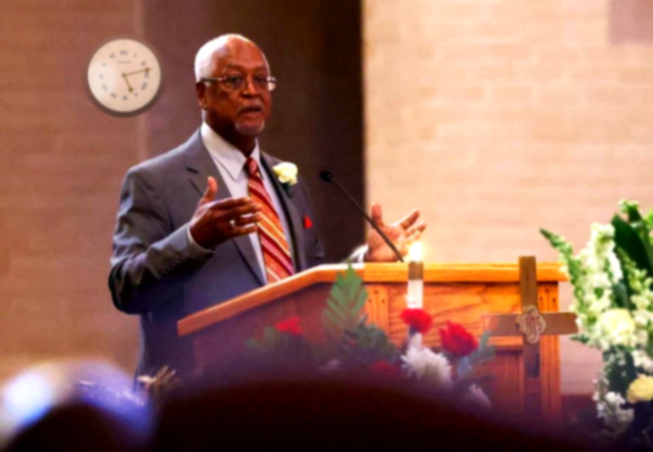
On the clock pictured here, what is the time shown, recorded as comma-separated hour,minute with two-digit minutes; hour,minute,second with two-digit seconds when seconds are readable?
5,13
